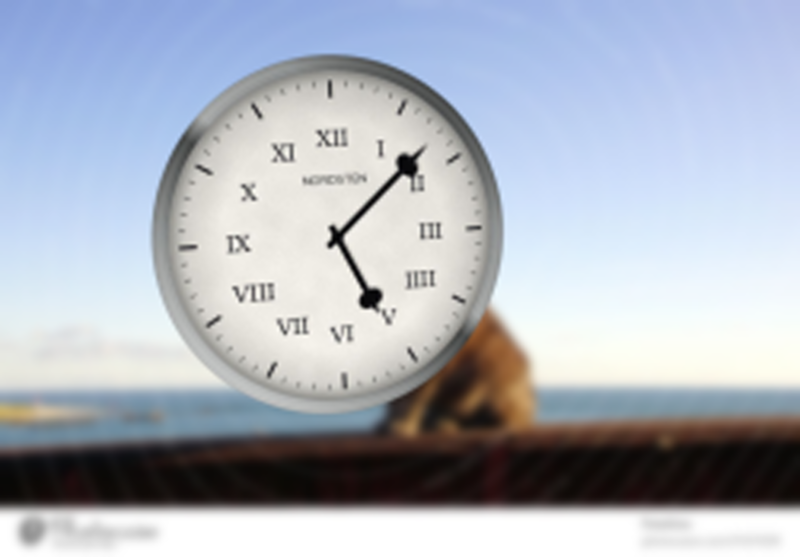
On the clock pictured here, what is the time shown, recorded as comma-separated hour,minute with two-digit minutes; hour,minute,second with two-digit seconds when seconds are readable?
5,08
